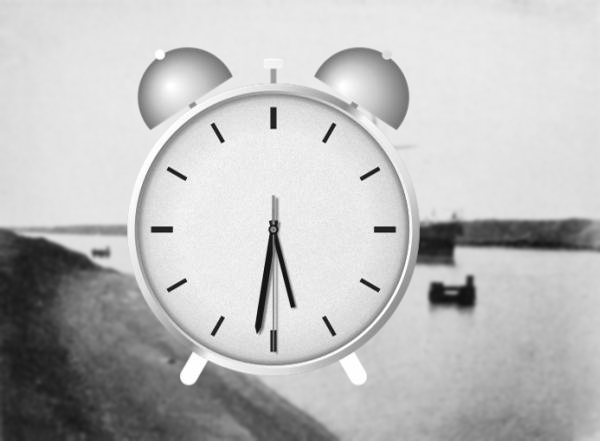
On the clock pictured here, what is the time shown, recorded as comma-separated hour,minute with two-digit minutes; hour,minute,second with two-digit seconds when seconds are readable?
5,31,30
